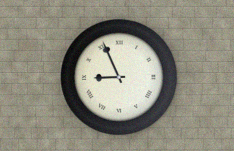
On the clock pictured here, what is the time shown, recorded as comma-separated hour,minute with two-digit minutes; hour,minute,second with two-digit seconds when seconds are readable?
8,56
